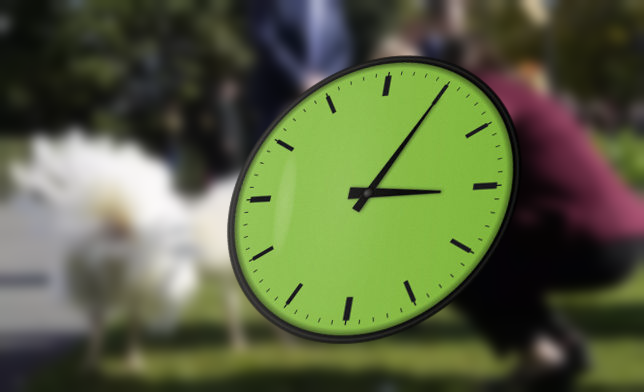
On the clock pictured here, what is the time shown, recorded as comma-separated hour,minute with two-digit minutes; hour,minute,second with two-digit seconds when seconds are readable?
3,05
